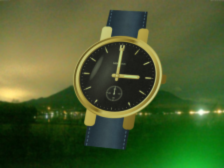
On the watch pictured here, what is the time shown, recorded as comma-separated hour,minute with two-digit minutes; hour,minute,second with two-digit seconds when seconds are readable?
3,00
